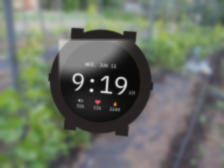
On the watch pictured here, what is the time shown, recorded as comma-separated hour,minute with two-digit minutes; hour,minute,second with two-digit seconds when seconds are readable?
9,19
